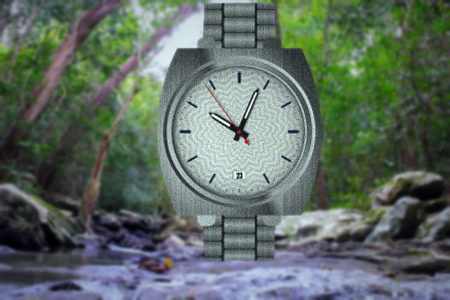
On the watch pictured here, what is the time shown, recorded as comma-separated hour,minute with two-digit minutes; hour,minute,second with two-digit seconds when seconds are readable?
10,03,54
